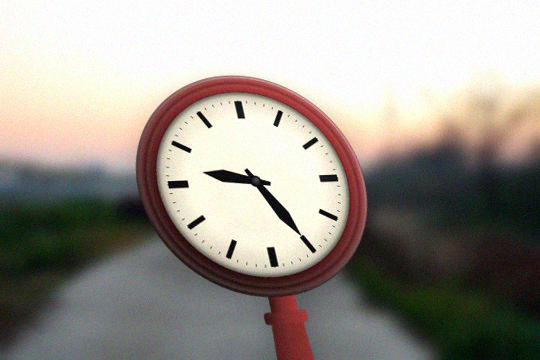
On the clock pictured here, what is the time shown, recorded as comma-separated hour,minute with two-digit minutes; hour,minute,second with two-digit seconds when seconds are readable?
9,25
